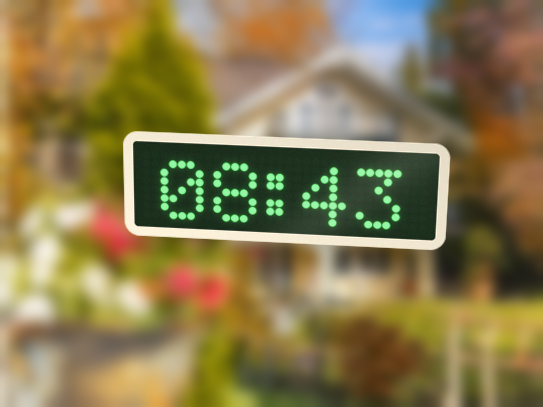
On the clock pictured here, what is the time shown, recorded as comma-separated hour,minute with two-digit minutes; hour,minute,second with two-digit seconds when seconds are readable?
8,43
